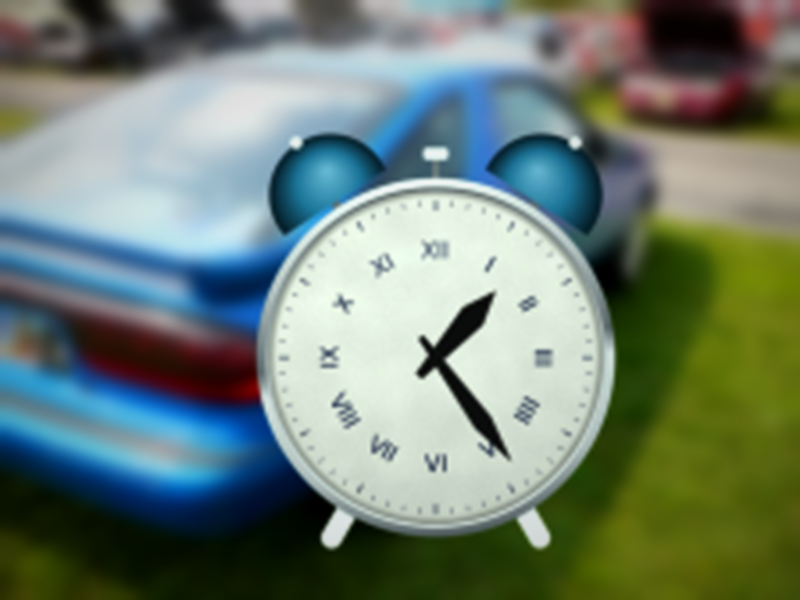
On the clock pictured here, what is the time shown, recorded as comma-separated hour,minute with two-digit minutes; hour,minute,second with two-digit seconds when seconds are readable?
1,24
